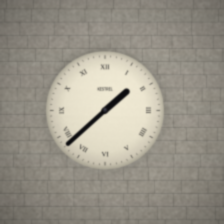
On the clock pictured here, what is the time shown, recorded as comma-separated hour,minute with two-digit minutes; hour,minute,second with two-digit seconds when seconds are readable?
1,38
